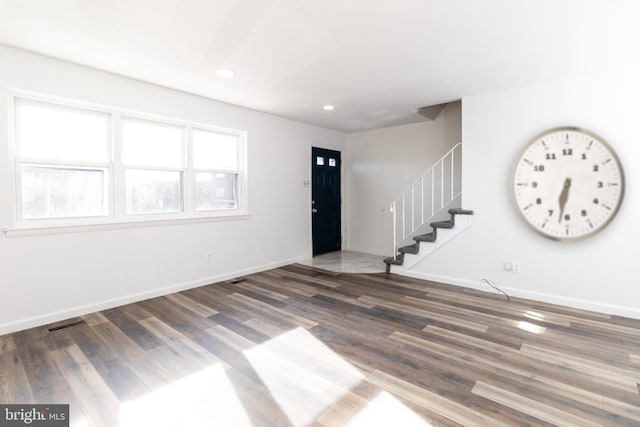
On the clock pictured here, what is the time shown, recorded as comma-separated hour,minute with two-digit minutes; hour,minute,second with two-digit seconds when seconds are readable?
6,32
